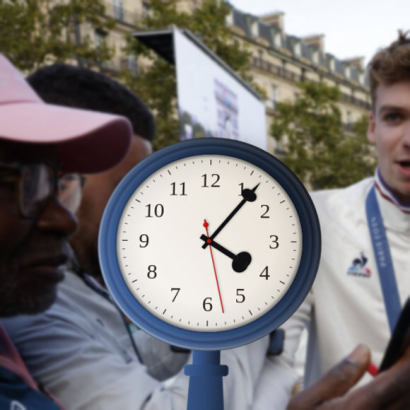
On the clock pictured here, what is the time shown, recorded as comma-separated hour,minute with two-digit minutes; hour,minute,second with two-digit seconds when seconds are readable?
4,06,28
